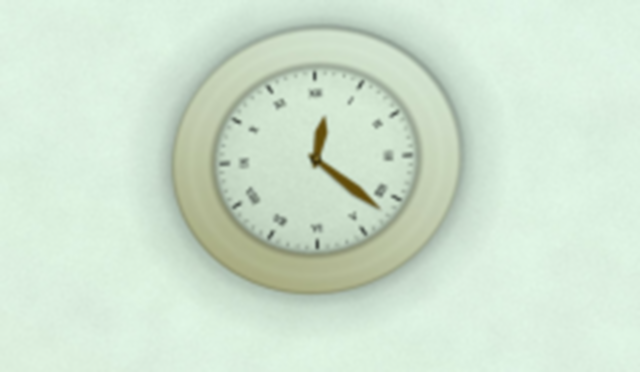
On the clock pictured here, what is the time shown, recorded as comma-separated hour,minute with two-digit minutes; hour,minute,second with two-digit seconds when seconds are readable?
12,22
